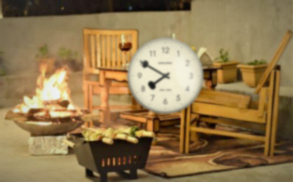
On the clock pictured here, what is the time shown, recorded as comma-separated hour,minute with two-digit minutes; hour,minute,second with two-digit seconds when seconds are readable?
7,50
